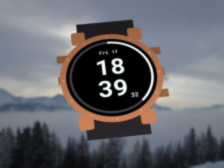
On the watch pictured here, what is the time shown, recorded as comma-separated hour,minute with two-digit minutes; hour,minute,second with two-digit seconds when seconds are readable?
18,39
